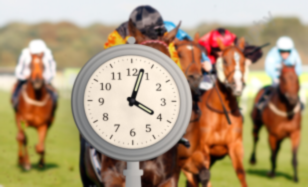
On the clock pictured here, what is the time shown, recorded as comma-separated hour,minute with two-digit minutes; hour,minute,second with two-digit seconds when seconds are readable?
4,03
